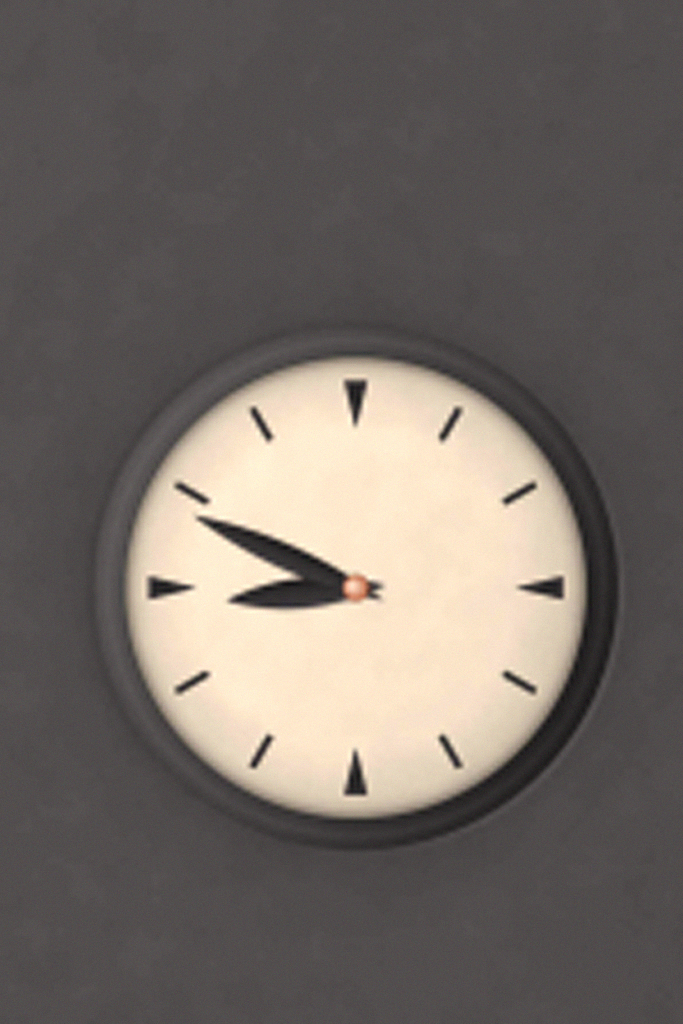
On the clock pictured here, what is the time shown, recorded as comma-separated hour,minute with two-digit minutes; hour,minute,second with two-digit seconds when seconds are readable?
8,49
